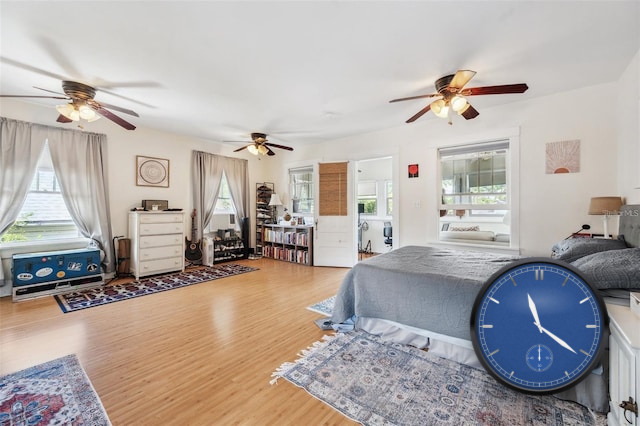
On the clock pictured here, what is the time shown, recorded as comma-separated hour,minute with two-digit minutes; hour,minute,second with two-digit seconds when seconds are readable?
11,21
